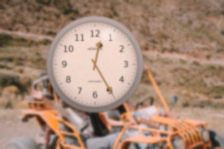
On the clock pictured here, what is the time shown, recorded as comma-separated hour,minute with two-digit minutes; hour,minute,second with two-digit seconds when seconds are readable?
12,25
